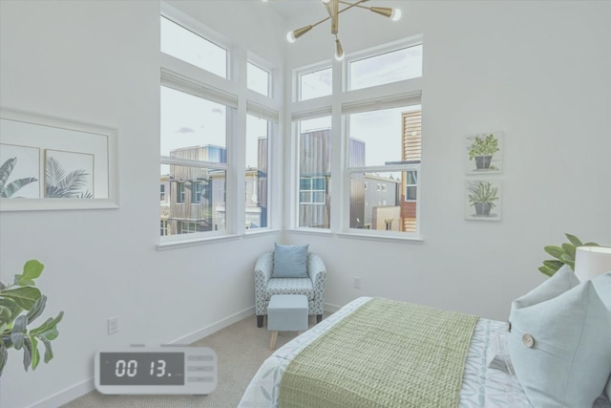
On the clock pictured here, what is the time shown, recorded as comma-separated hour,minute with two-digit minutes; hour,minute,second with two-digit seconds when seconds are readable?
0,13
